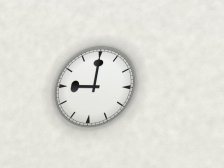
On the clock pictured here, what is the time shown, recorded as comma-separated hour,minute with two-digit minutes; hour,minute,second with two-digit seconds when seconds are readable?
9,00
